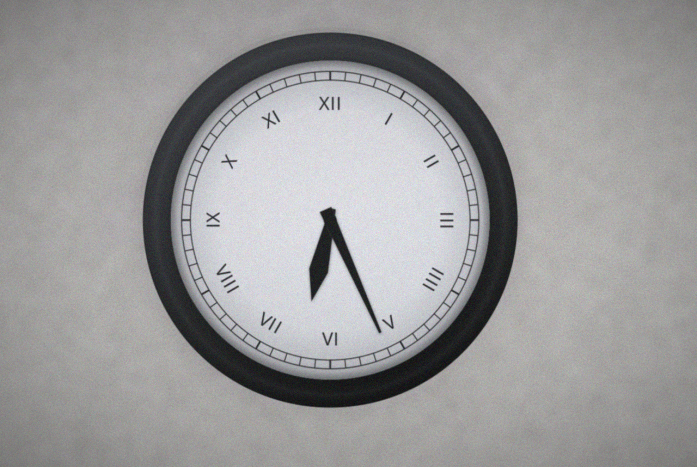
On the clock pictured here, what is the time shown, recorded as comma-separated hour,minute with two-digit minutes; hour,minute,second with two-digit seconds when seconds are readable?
6,26
